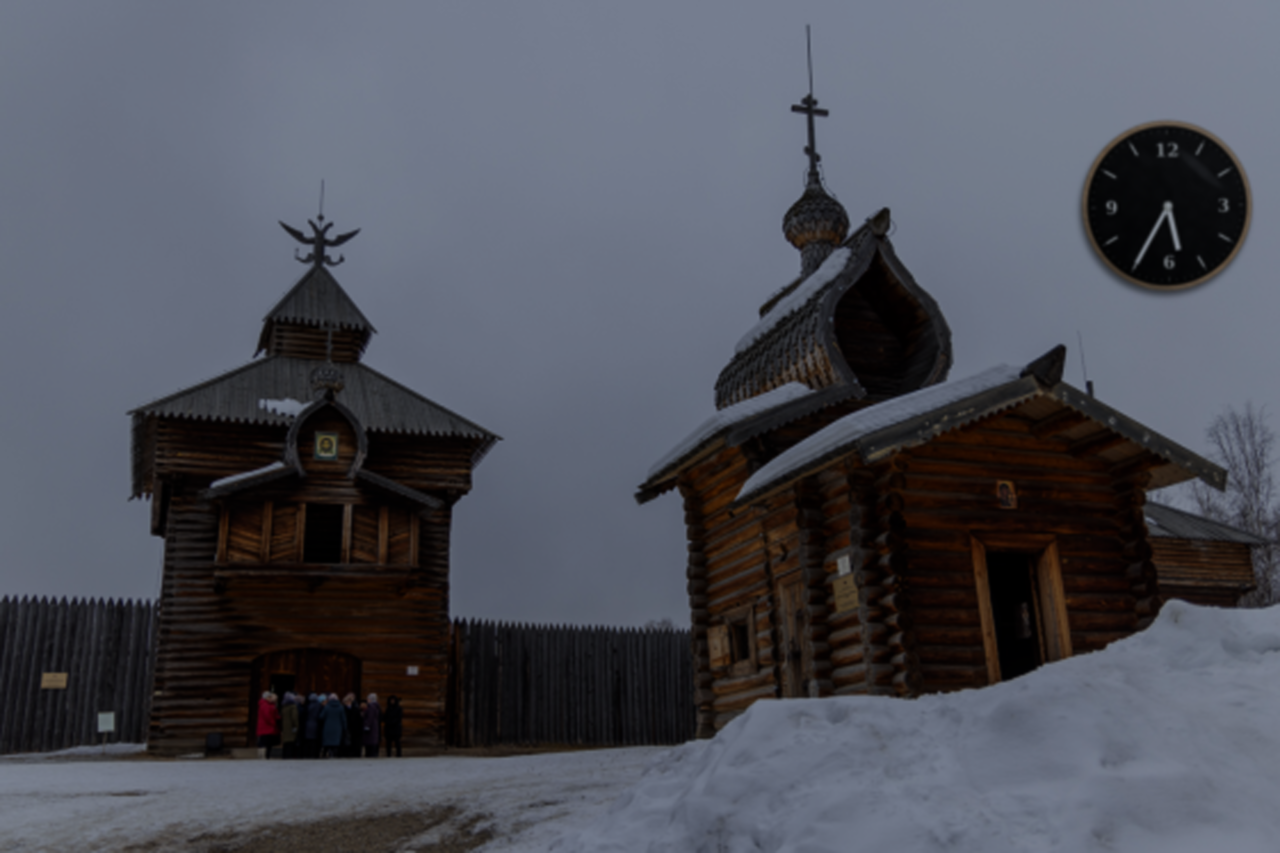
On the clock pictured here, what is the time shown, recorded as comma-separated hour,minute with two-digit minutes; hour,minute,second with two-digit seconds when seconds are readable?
5,35
